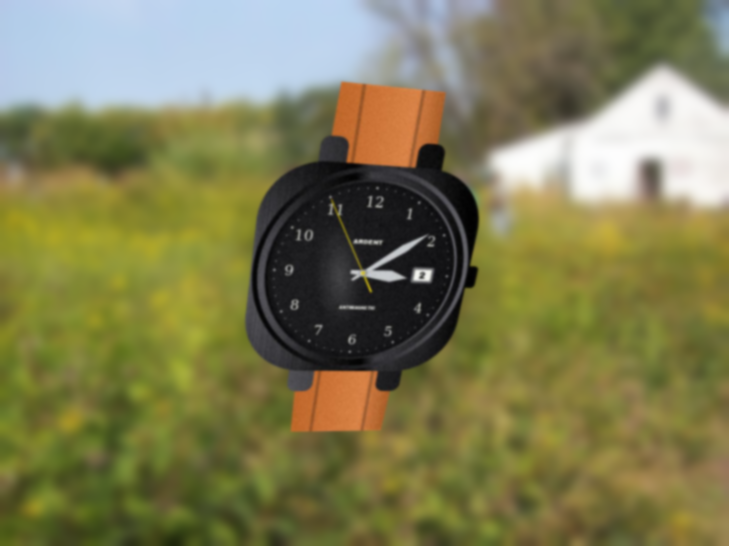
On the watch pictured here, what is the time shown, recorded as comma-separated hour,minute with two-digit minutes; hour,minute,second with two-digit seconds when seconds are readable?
3,08,55
